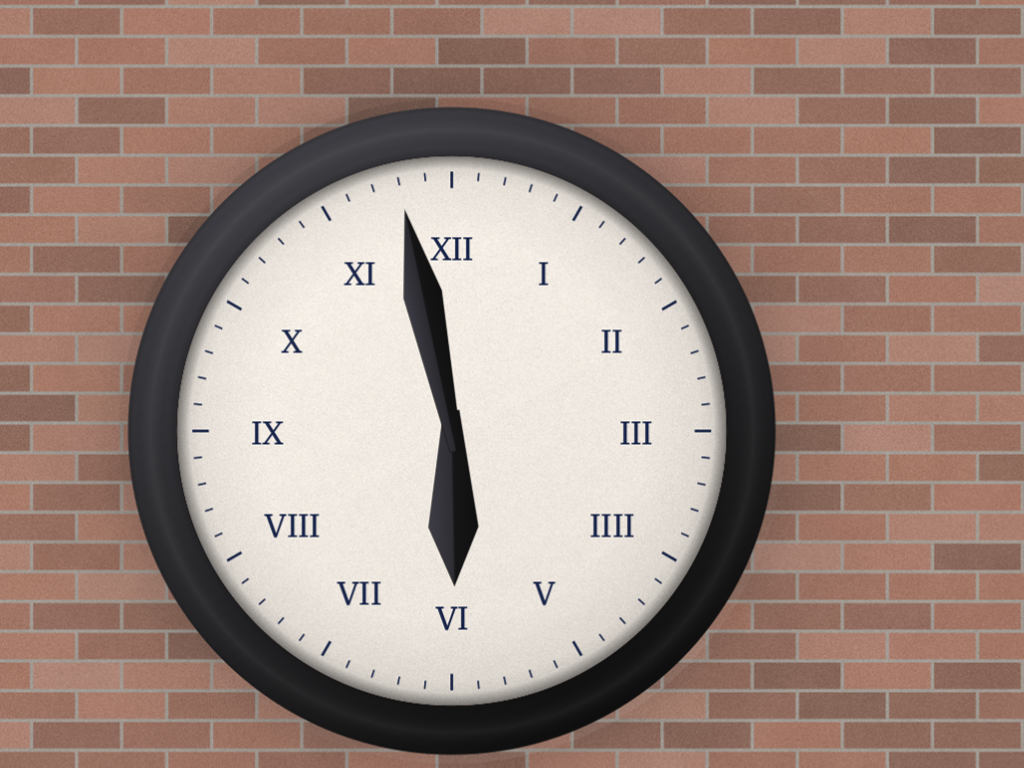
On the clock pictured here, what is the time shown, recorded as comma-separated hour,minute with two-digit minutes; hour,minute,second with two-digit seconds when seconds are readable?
5,58
